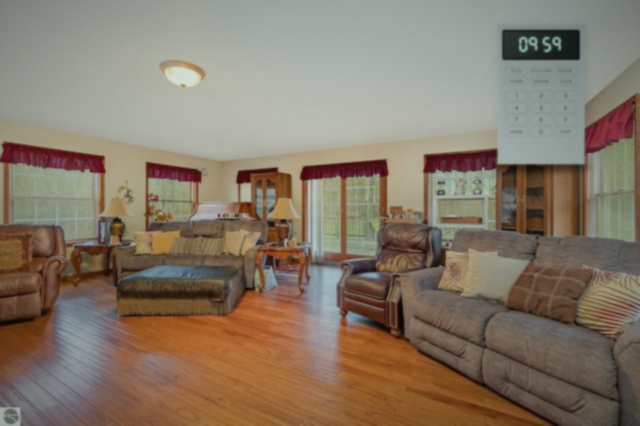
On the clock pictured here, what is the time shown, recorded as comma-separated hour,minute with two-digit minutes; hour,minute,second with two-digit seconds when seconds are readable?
9,59
